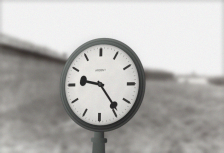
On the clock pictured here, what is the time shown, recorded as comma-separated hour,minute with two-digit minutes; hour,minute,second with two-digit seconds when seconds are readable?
9,24
